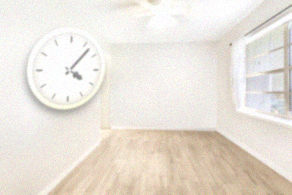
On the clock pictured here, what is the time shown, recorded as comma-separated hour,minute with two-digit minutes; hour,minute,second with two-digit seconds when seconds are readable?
4,07
